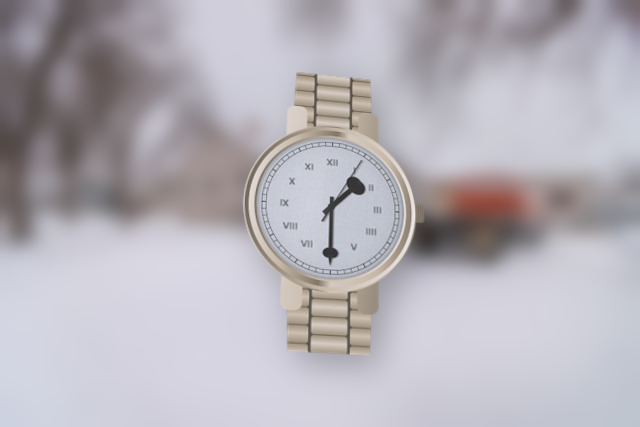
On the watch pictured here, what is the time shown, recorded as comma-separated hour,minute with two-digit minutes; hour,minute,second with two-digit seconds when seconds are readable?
1,30,05
